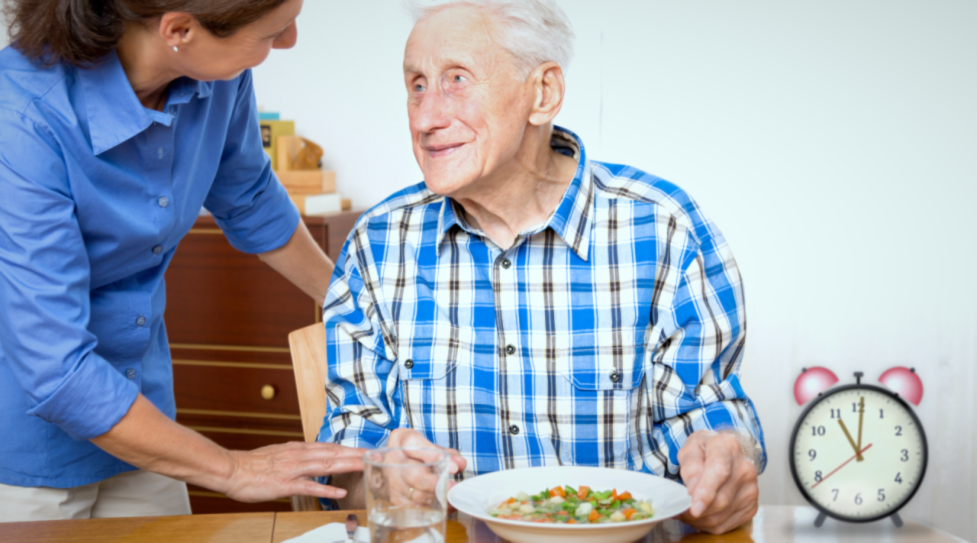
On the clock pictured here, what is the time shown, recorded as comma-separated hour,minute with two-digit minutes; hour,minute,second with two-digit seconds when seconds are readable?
11,00,39
